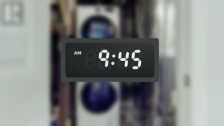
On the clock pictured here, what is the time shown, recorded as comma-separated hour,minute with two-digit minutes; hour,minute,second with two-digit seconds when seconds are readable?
9,45
